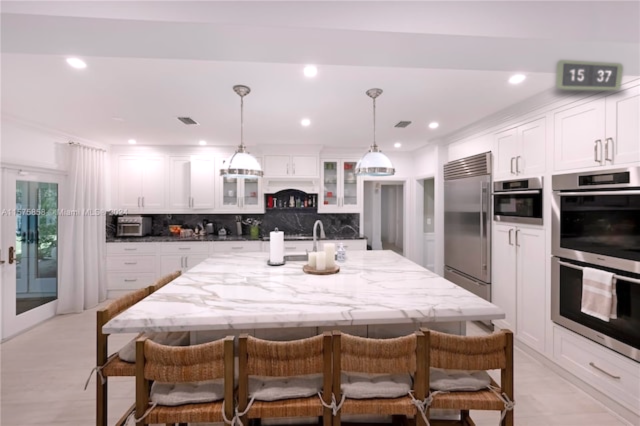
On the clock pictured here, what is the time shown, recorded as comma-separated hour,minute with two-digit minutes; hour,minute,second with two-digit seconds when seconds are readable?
15,37
